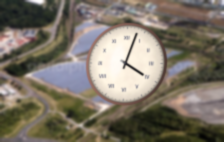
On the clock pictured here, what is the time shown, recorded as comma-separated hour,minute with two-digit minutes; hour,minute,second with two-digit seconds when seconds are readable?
4,03
